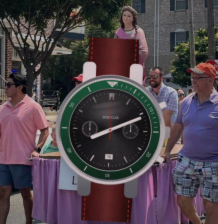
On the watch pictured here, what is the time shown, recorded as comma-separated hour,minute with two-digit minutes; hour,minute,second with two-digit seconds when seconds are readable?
8,11
